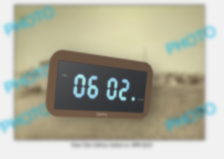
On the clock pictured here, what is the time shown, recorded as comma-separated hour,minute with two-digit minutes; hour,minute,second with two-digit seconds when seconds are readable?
6,02
